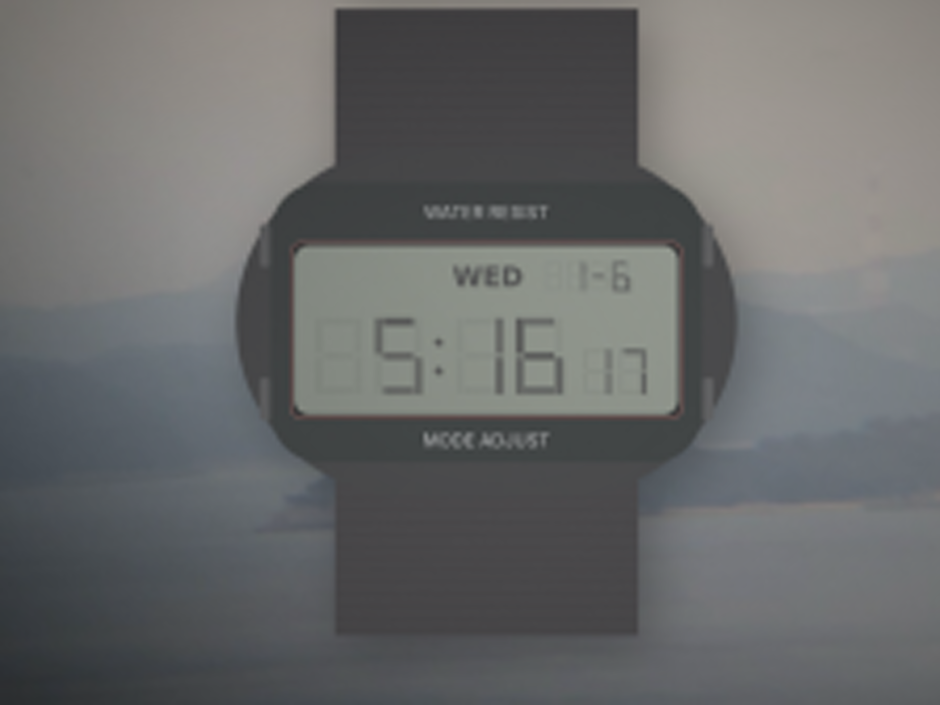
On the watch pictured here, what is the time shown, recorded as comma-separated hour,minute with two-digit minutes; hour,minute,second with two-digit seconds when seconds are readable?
5,16,17
